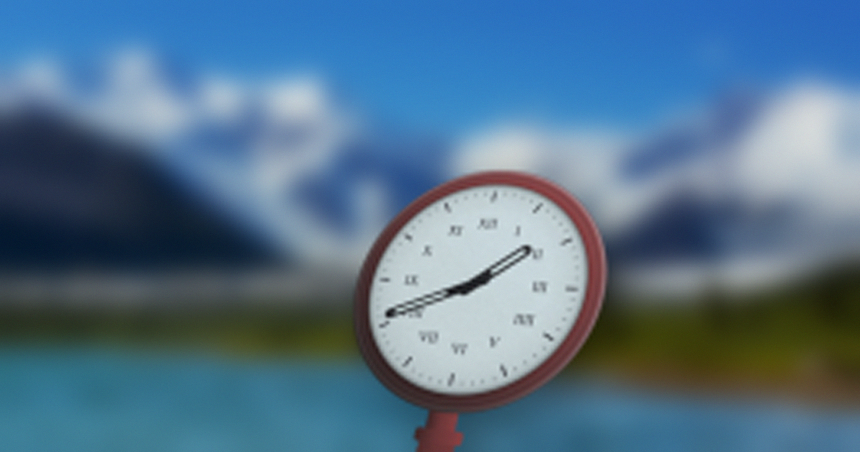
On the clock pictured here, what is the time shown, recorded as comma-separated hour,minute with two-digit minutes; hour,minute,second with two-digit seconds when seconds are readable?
1,41
